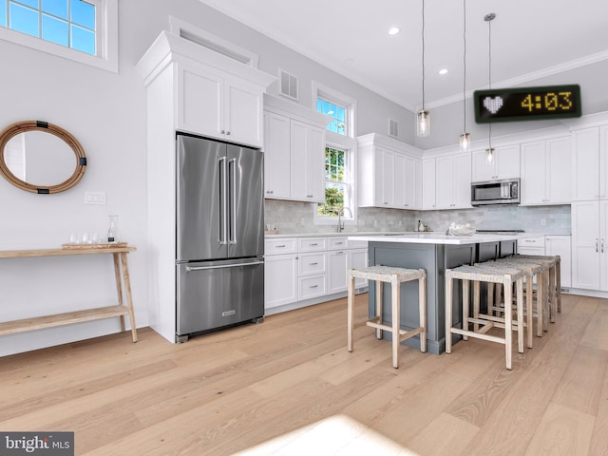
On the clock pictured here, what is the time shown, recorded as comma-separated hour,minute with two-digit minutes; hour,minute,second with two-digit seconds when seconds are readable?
4,03
